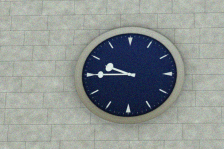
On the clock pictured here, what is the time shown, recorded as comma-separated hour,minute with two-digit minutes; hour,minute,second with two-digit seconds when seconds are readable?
9,45
